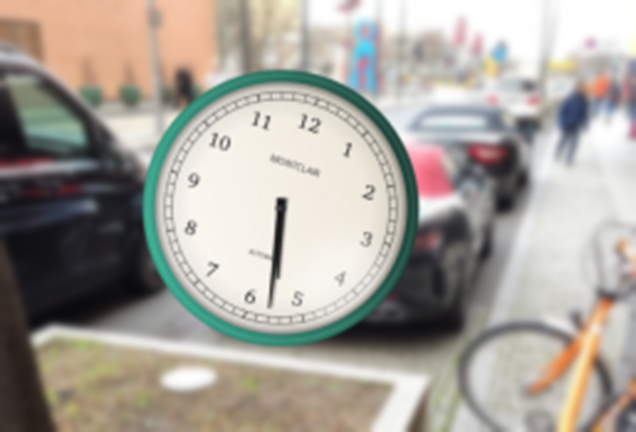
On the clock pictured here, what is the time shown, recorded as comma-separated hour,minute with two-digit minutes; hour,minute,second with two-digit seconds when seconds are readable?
5,28
